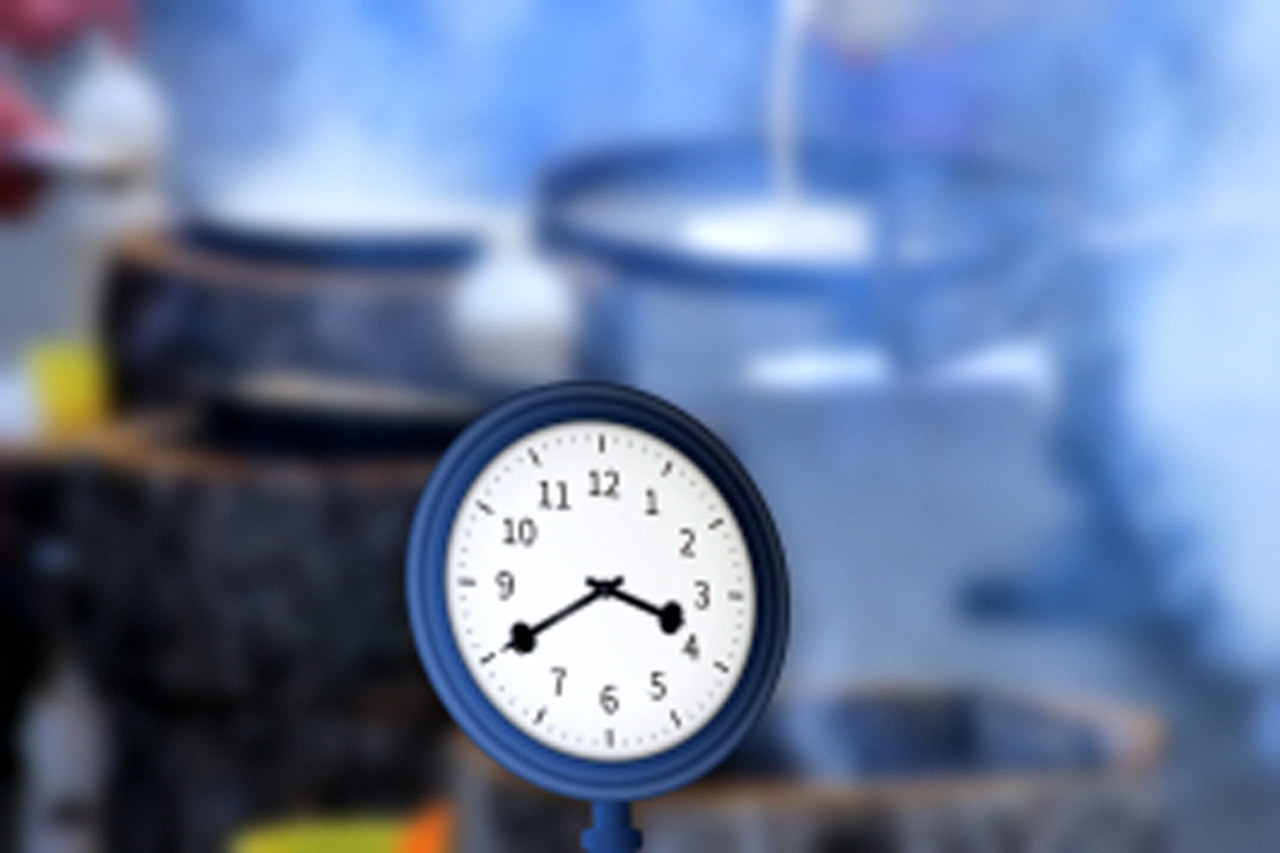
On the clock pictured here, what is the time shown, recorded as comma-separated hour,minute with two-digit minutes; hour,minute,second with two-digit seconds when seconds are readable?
3,40
